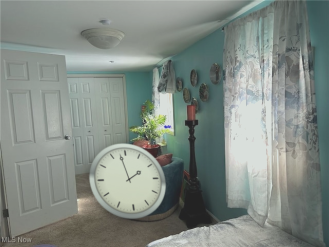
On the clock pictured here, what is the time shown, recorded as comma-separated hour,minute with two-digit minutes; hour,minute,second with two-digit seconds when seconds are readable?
1,58
